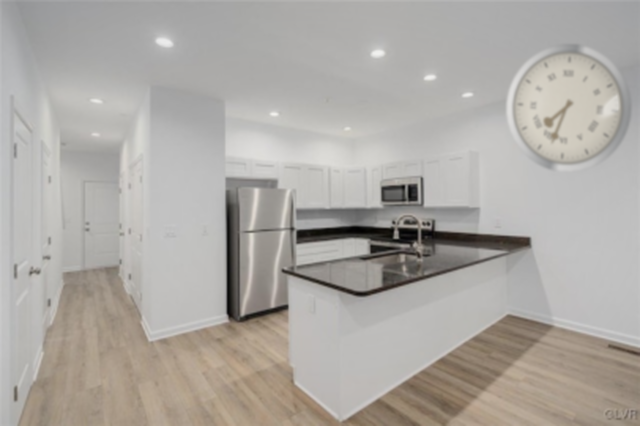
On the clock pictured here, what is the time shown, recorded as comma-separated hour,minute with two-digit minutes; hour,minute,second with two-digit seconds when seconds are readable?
7,33
